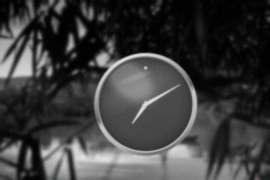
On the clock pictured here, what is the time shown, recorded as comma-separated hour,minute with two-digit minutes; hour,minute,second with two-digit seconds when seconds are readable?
7,10
